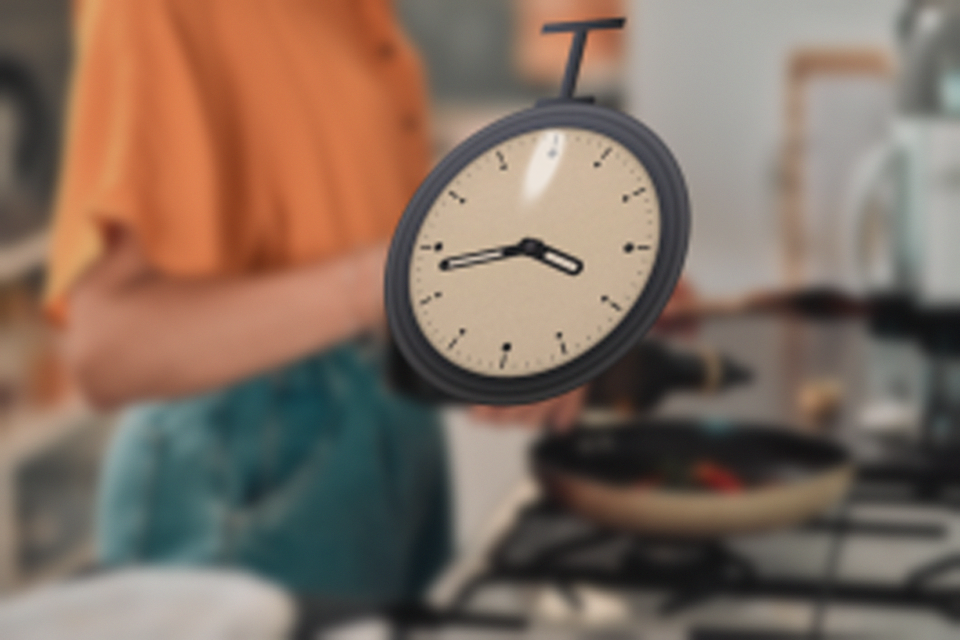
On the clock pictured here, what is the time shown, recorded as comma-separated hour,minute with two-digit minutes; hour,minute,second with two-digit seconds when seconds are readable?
3,43
